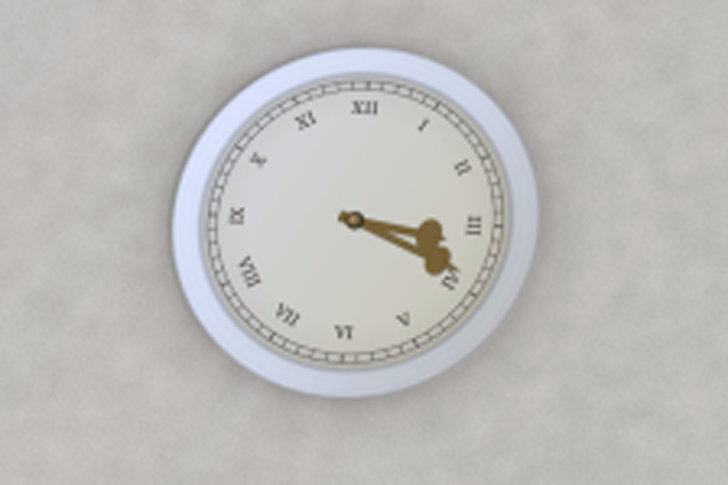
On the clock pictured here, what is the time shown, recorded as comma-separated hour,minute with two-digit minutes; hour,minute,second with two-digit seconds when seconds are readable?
3,19
